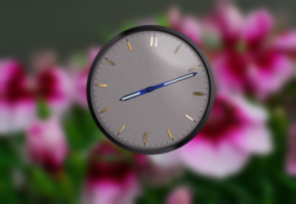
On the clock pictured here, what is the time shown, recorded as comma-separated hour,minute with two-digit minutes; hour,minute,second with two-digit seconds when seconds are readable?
8,11
